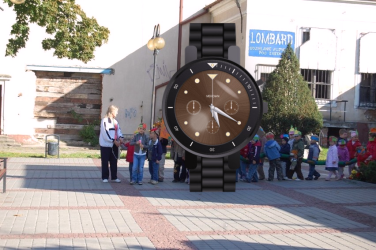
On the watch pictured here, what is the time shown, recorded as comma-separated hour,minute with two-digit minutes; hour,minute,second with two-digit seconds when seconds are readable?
5,20
